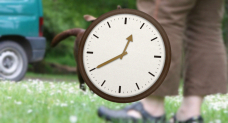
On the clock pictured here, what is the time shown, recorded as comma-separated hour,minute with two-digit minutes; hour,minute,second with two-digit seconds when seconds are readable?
12,40
